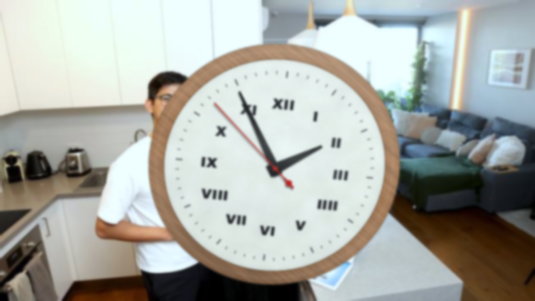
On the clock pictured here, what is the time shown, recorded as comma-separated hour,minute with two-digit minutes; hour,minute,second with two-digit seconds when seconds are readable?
1,54,52
